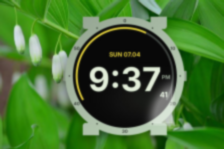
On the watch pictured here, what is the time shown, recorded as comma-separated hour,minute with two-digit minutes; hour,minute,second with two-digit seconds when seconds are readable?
9,37
